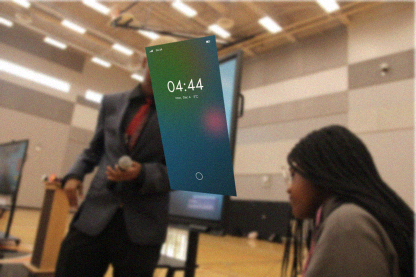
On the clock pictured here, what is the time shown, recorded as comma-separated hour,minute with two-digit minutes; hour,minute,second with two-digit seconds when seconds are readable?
4,44
